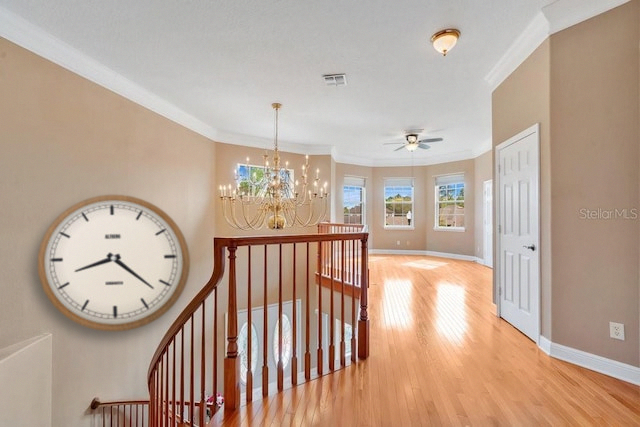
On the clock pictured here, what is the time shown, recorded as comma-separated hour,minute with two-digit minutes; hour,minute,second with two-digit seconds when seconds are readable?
8,22
